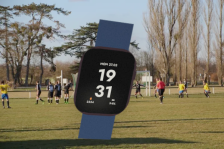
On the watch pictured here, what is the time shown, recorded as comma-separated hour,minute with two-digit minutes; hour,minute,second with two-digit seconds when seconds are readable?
19,31
